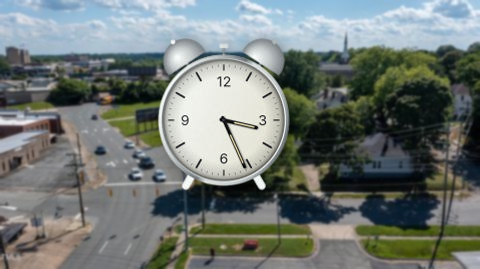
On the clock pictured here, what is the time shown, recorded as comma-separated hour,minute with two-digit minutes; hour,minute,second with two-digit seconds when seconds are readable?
3,26
